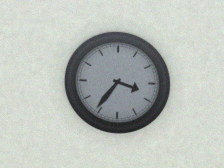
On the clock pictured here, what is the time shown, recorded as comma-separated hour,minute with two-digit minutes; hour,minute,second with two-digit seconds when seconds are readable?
3,36
